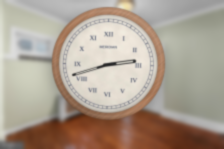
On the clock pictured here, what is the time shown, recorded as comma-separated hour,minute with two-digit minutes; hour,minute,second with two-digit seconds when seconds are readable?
2,42
